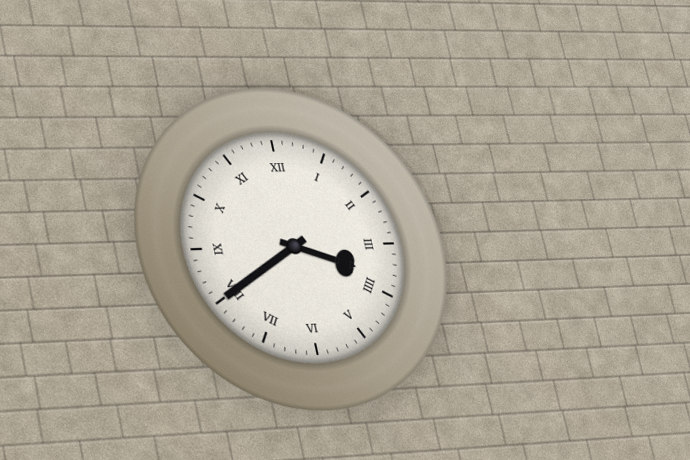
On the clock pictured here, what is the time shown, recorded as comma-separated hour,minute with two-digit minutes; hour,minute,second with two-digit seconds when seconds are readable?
3,40
